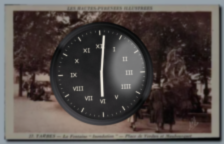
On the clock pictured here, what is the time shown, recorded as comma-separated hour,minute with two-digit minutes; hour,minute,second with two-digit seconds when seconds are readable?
6,01
